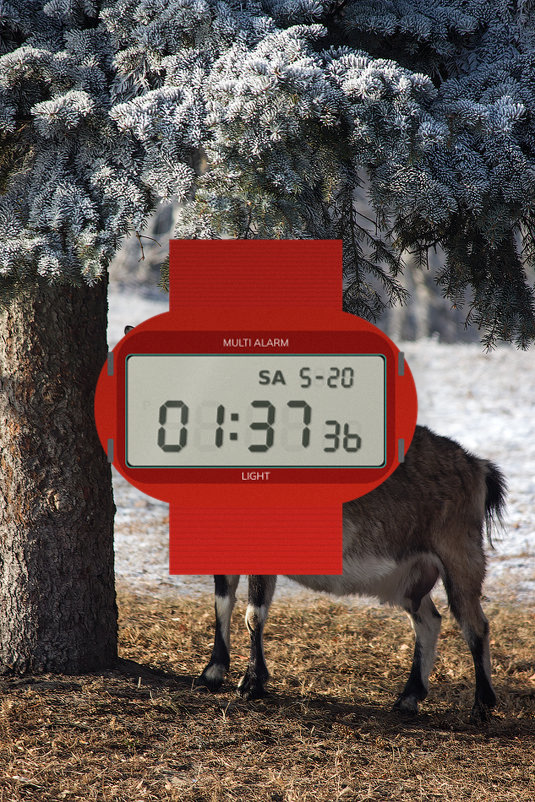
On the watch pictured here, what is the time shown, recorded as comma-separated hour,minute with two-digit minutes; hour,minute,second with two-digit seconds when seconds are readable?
1,37,36
